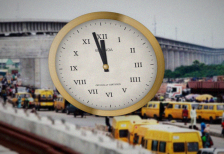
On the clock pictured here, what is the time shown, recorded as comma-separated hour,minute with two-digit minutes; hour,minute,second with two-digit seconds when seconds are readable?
11,58
